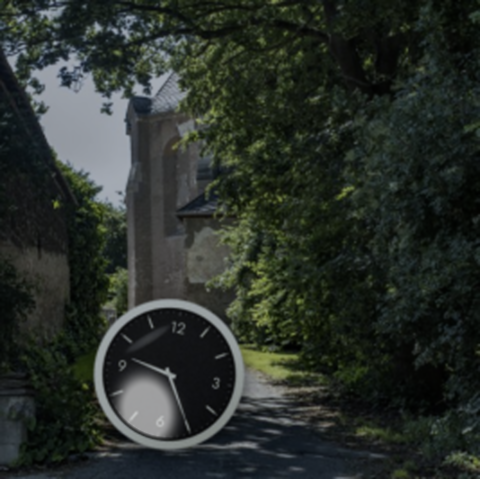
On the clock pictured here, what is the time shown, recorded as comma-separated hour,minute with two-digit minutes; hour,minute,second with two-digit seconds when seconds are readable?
9,25
